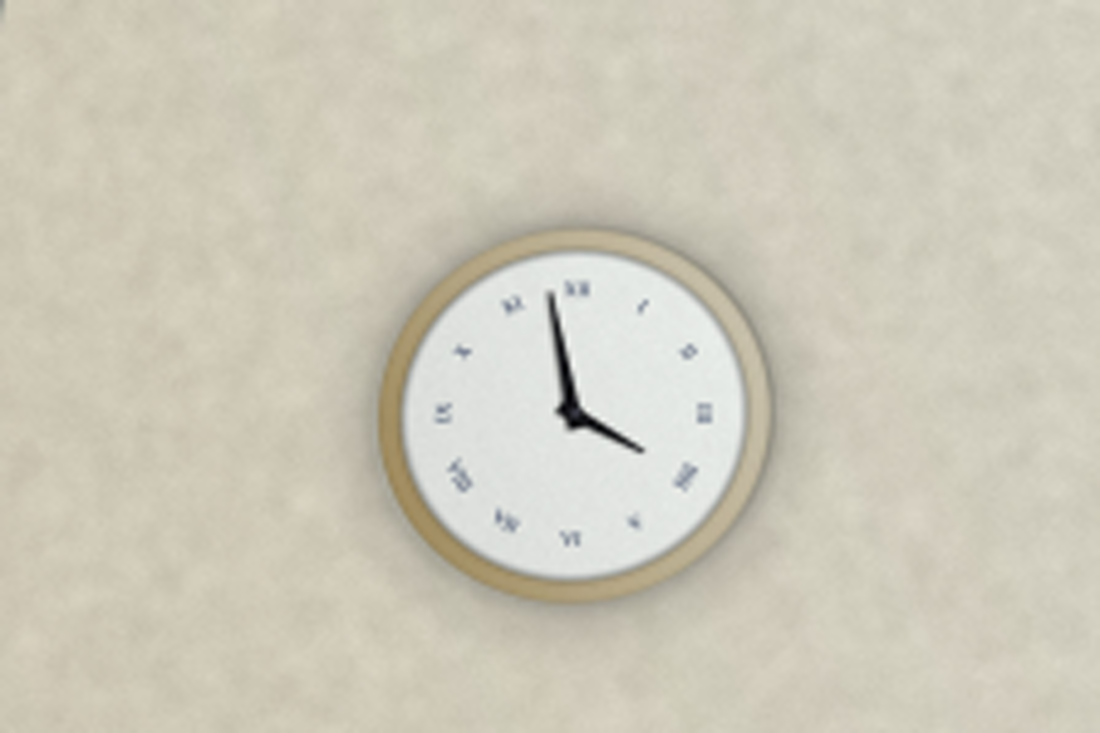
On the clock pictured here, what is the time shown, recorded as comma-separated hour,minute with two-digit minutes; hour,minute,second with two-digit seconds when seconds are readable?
3,58
